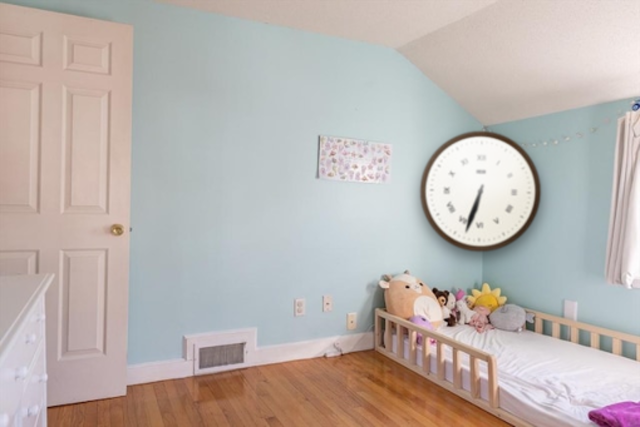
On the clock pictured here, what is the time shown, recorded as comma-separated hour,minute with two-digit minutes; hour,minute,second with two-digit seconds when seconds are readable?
6,33
